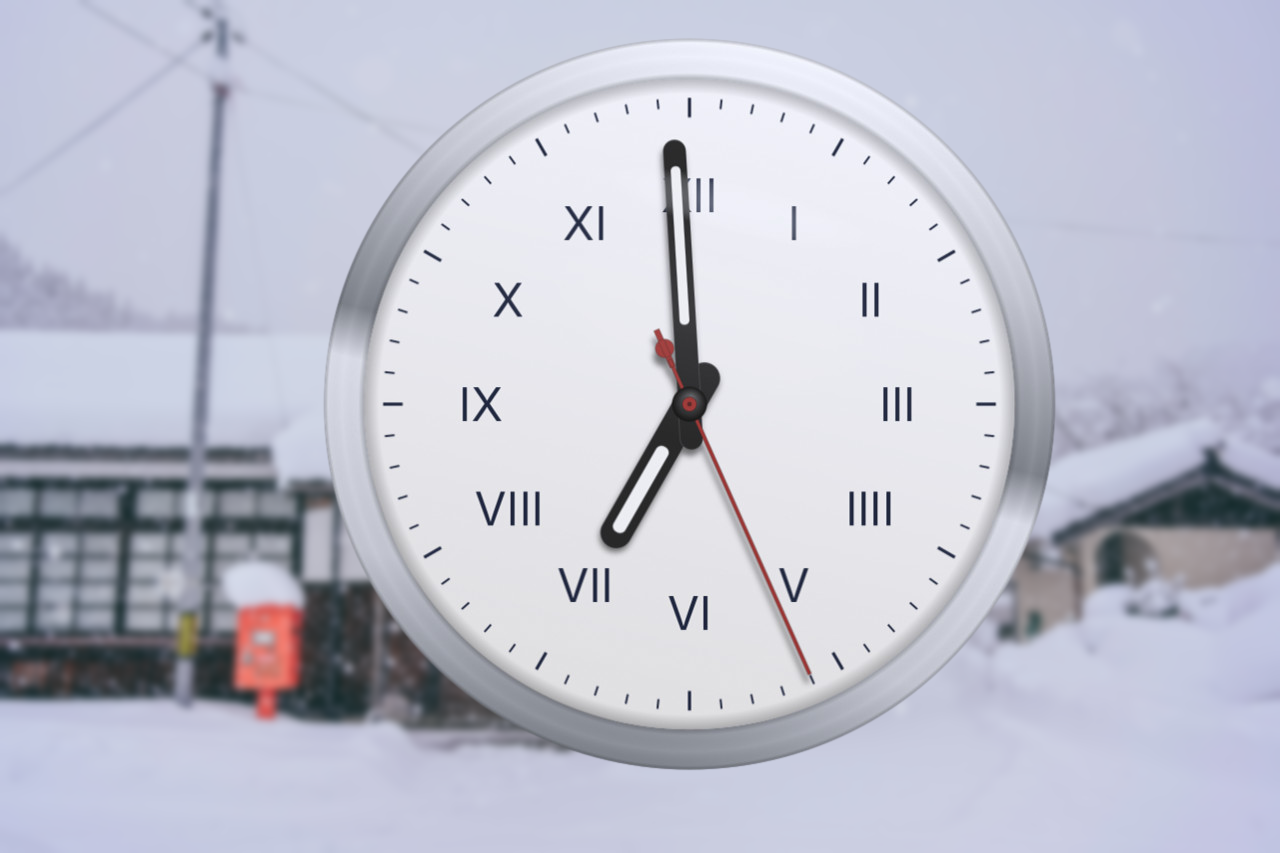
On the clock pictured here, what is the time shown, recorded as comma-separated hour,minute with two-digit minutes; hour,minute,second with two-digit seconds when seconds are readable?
6,59,26
